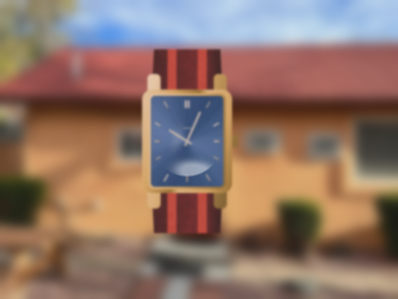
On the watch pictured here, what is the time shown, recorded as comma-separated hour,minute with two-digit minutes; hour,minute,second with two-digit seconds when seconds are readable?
10,04
